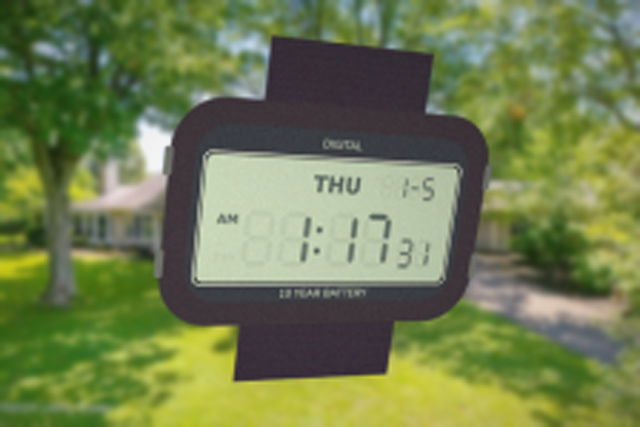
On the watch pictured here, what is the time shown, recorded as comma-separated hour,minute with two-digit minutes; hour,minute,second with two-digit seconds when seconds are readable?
1,17,31
